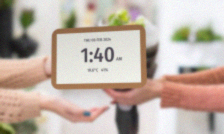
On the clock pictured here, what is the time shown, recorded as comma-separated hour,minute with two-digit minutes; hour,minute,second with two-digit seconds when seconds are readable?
1,40
